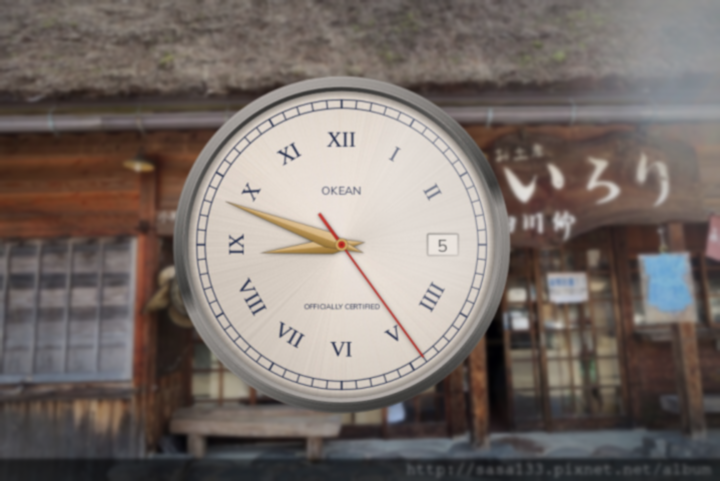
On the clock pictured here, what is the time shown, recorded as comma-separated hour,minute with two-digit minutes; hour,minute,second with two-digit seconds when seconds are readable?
8,48,24
